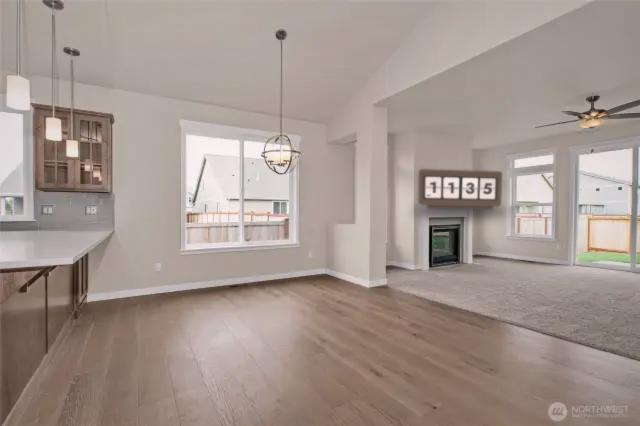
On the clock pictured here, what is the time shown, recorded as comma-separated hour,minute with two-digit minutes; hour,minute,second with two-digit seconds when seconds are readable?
11,35
